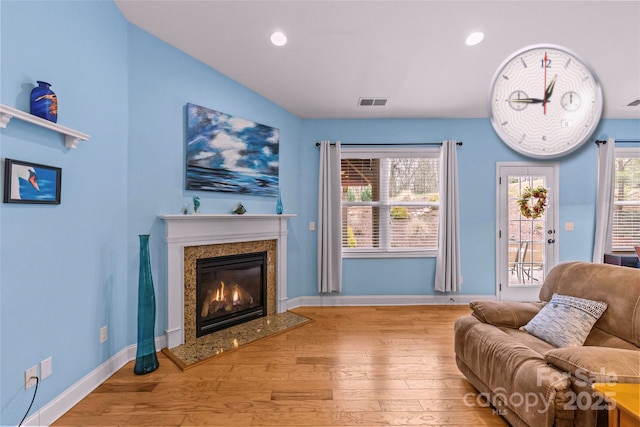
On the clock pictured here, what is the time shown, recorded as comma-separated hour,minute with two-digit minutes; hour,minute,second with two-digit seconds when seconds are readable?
12,45
